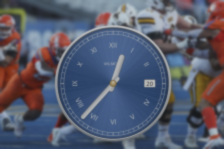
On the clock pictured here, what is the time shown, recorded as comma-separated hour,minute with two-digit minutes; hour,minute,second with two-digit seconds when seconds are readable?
12,37
